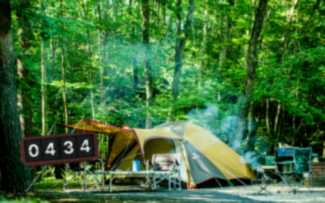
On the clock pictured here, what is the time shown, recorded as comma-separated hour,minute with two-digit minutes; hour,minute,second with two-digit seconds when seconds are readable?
4,34
